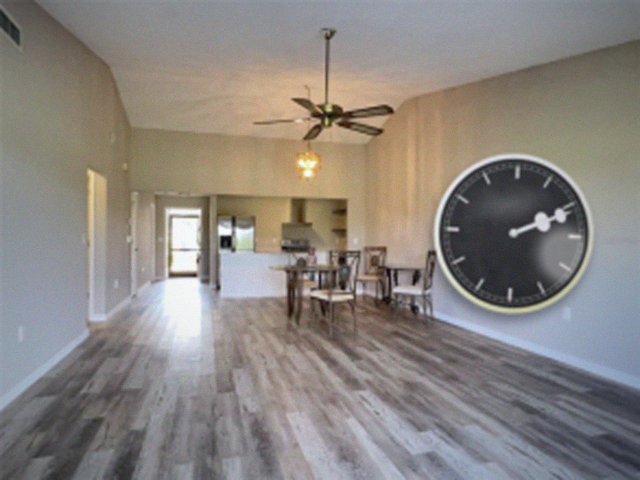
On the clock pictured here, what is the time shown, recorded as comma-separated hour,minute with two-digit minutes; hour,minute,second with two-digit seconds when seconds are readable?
2,11
